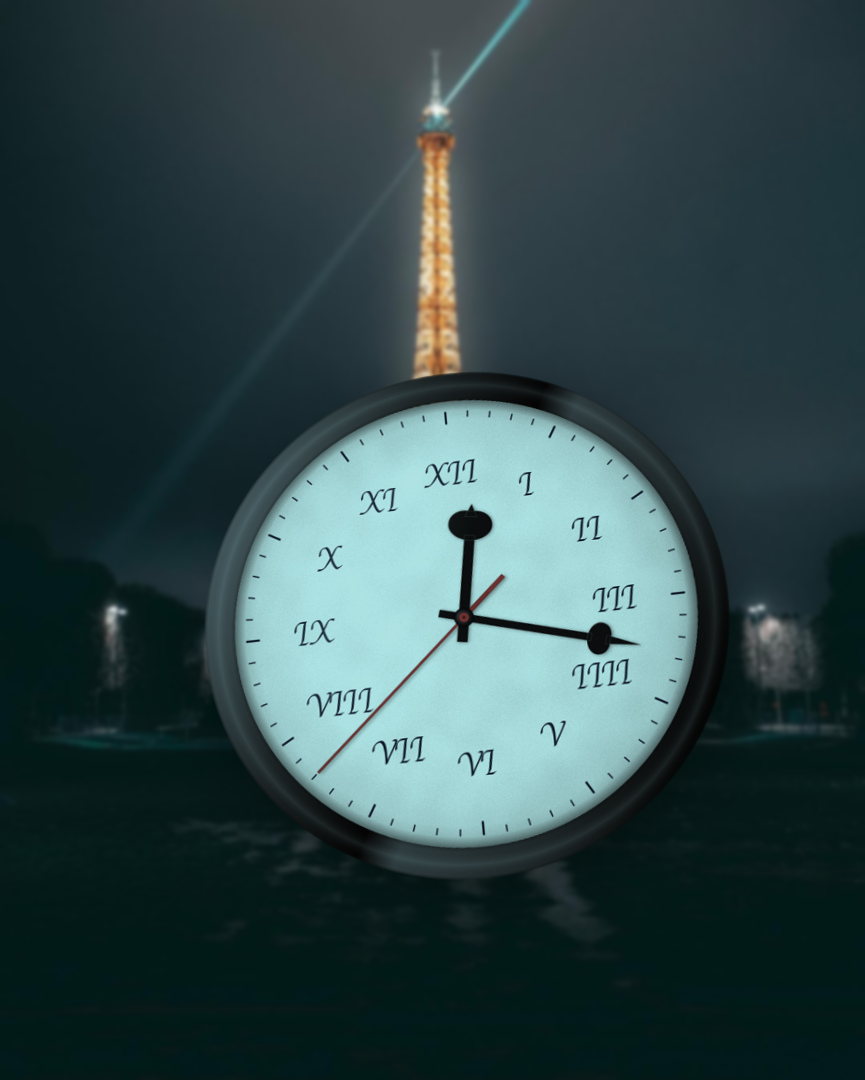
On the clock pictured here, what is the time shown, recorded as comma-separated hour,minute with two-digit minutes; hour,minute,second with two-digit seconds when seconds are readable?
12,17,38
